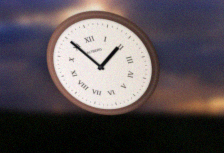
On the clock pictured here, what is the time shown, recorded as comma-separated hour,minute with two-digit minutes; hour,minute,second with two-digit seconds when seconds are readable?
1,55
